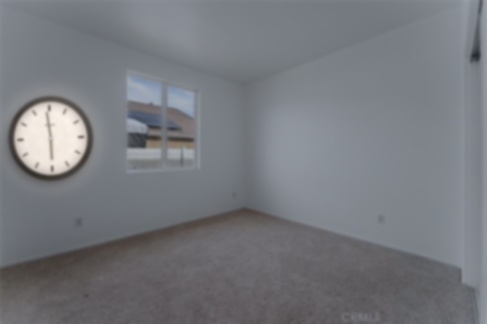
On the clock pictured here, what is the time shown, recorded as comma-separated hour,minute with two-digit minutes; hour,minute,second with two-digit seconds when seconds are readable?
5,59
